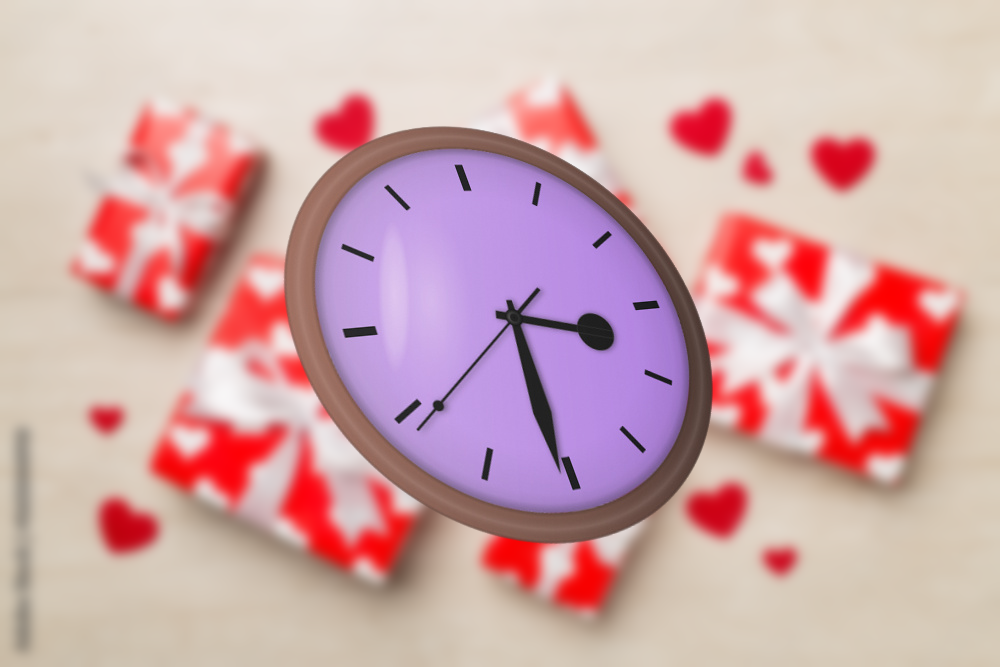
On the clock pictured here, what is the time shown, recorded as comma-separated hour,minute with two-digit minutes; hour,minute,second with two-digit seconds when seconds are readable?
3,30,39
